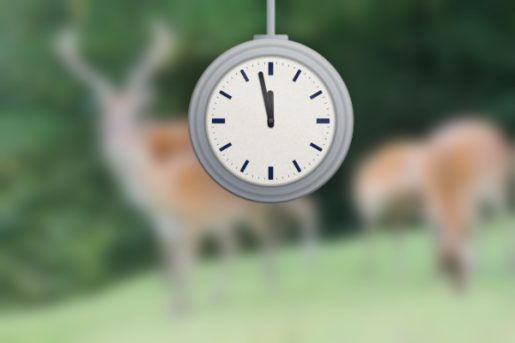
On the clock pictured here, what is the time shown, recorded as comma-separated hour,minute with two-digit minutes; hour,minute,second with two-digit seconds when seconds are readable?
11,58
